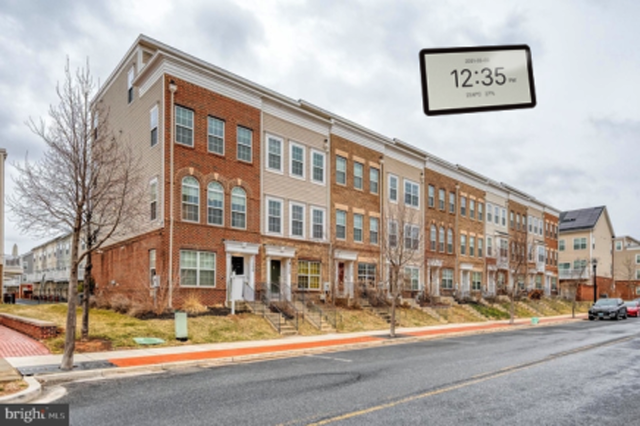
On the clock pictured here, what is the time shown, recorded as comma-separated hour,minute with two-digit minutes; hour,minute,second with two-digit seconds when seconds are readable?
12,35
